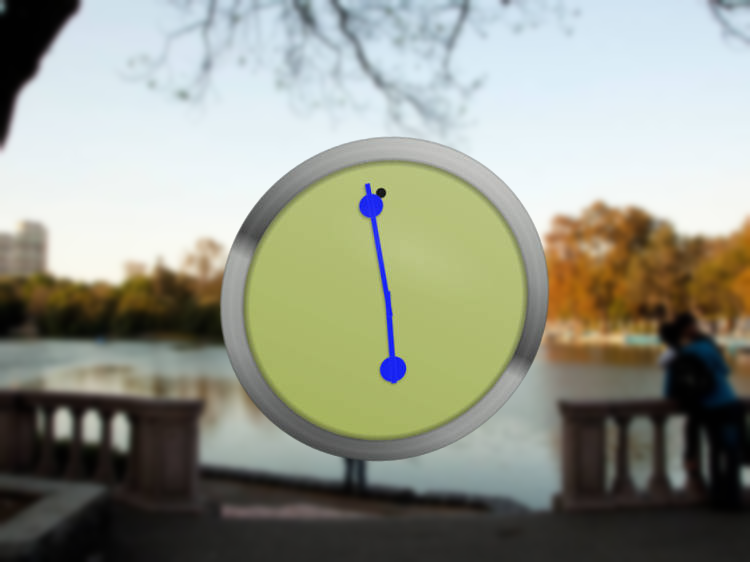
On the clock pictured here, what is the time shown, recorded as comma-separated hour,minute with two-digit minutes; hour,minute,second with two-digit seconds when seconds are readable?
5,59
